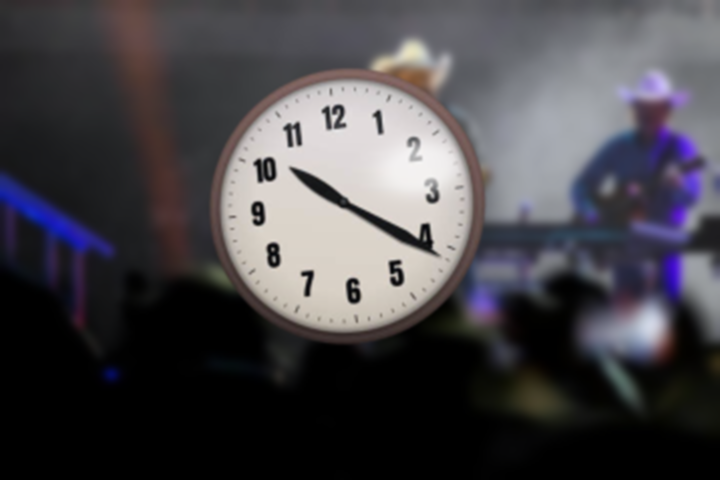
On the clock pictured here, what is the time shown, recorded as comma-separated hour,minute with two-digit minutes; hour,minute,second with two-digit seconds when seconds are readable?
10,21
